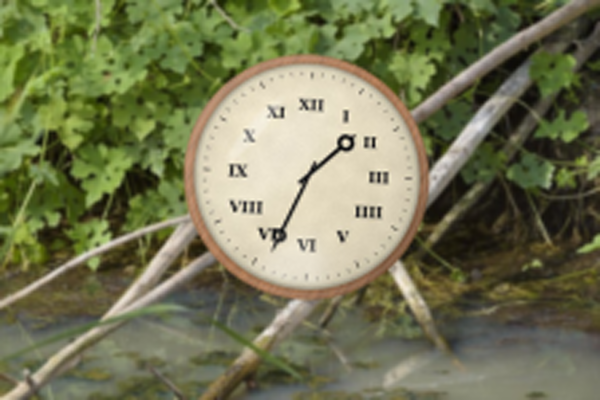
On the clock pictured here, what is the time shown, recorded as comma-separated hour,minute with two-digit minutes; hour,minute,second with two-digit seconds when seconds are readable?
1,34
